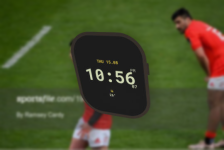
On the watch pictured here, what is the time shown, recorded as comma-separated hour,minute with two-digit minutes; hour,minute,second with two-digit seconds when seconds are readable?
10,56
